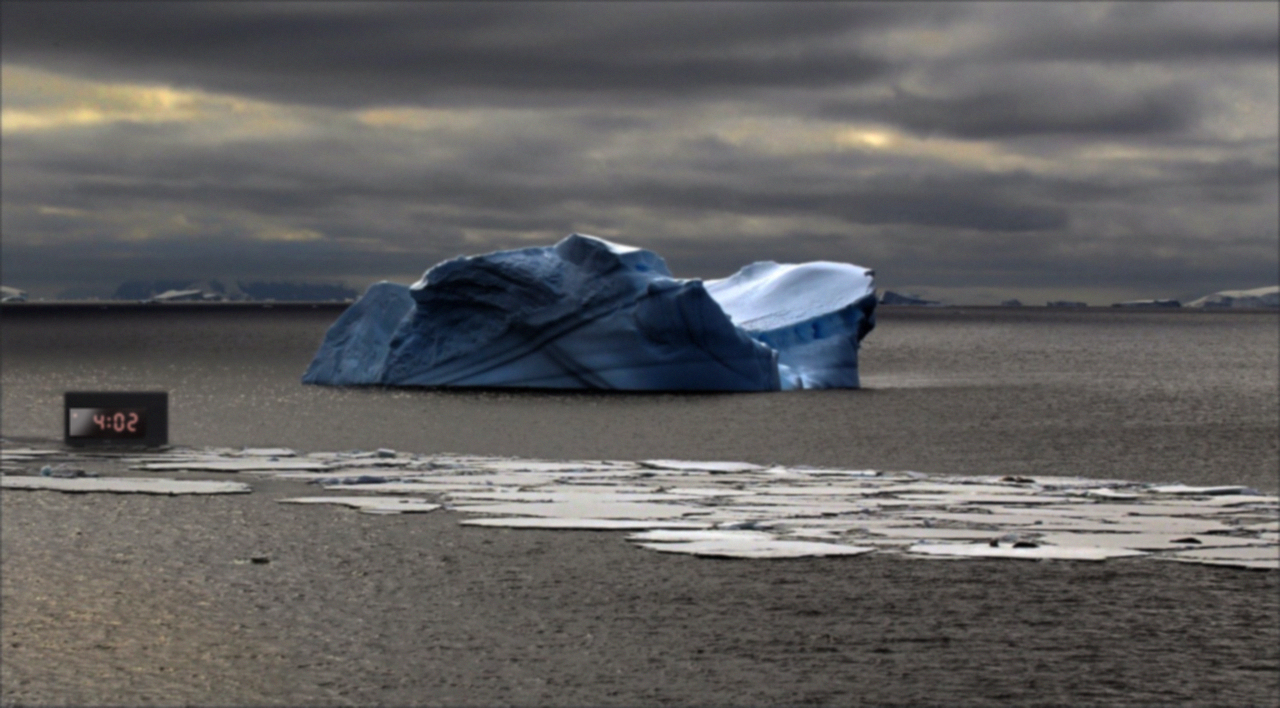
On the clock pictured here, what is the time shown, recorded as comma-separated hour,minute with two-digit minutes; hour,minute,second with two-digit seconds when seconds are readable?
4,02
